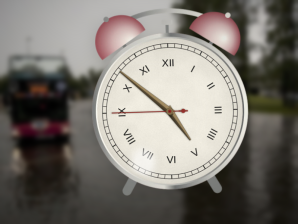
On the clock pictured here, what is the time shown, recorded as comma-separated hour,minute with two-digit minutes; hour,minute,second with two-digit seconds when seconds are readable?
4,51,45
